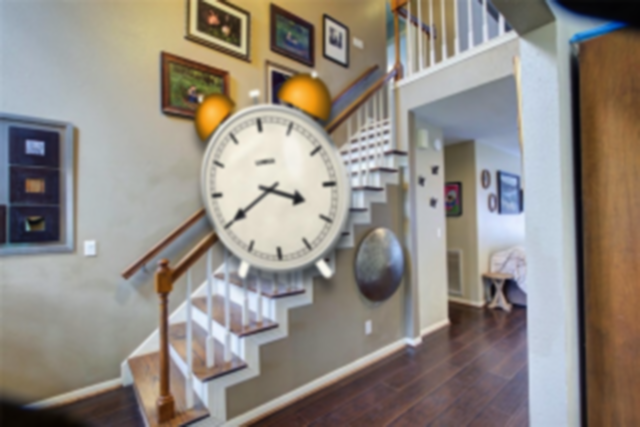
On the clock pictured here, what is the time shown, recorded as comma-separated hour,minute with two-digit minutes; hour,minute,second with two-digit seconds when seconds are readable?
3,40
